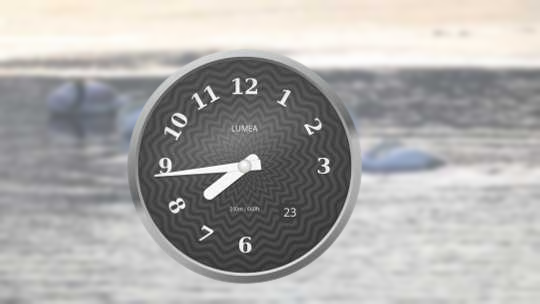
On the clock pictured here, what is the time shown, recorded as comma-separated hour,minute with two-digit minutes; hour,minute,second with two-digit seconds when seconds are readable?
7,44
